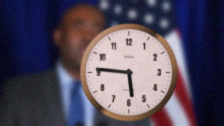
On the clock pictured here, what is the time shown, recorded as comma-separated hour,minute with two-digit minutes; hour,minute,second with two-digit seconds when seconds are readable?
5,46
